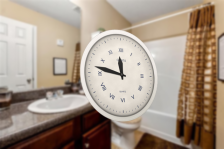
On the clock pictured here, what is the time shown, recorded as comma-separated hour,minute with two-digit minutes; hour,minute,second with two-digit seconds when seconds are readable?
11,47
